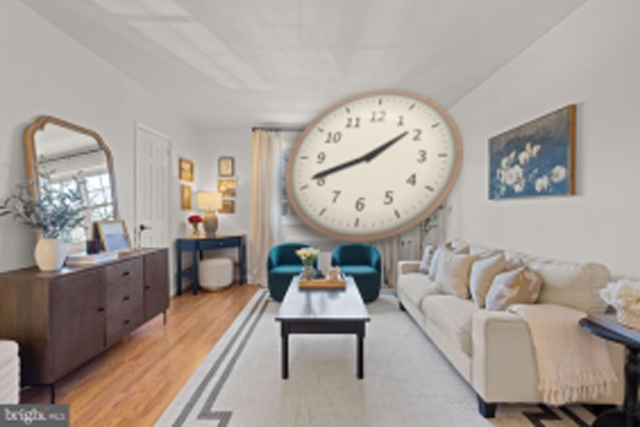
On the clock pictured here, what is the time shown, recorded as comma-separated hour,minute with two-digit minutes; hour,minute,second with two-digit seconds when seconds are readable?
1,41
